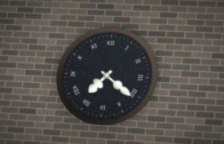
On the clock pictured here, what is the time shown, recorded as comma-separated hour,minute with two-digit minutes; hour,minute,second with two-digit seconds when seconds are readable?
7,21
